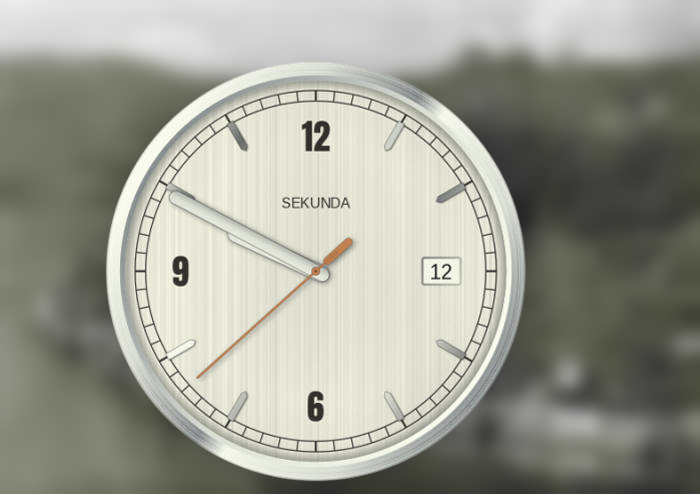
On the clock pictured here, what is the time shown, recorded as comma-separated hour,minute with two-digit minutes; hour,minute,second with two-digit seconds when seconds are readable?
9,49,38
